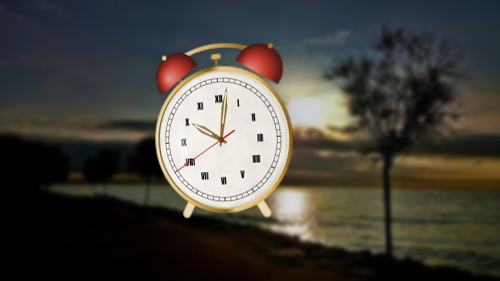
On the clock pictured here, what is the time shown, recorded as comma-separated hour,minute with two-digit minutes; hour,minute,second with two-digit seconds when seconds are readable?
10,01,40
